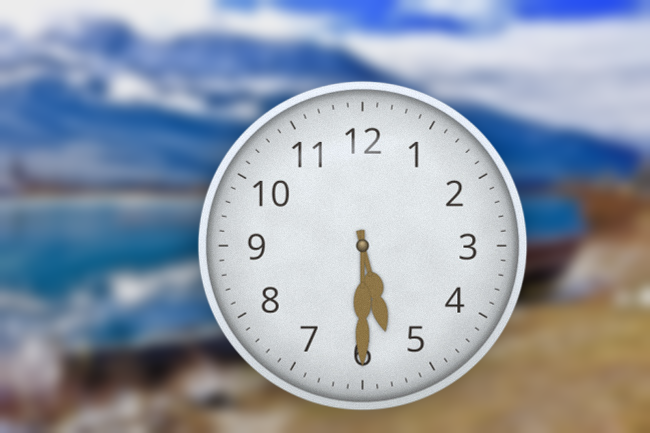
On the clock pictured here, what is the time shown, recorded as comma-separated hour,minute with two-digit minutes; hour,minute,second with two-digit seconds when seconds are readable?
5,30
